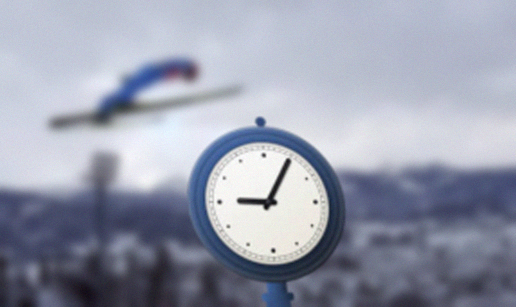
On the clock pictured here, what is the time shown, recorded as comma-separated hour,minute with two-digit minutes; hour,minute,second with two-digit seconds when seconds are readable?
9,05
